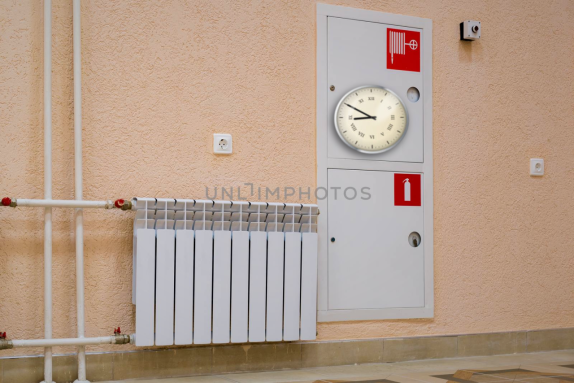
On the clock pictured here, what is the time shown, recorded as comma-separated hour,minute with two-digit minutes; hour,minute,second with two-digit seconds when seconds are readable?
8,50
